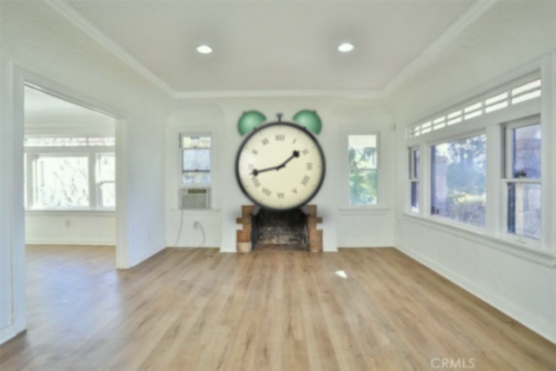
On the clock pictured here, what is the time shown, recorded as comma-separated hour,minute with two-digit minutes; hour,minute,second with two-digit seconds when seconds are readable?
1,43
